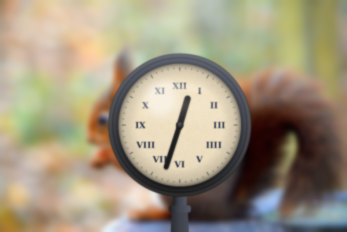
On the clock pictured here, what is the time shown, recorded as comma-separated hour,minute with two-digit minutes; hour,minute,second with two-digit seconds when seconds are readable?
12,33
